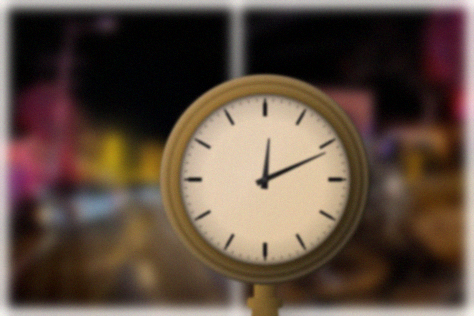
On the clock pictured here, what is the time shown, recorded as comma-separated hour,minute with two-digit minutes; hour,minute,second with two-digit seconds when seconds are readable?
12,11
